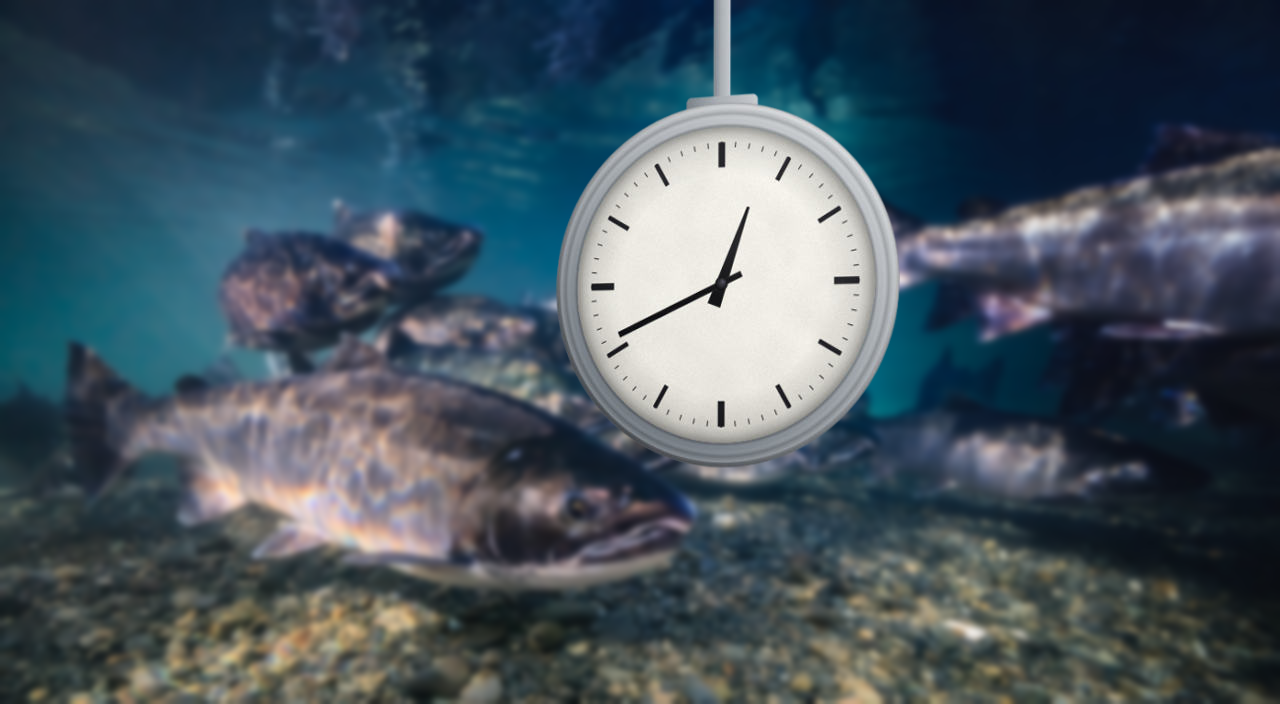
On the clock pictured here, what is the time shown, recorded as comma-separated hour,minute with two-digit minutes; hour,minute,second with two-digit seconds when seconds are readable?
12,41
